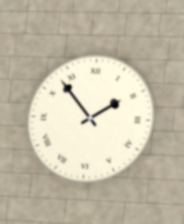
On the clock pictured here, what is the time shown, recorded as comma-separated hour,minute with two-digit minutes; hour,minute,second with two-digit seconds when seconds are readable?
1,53
